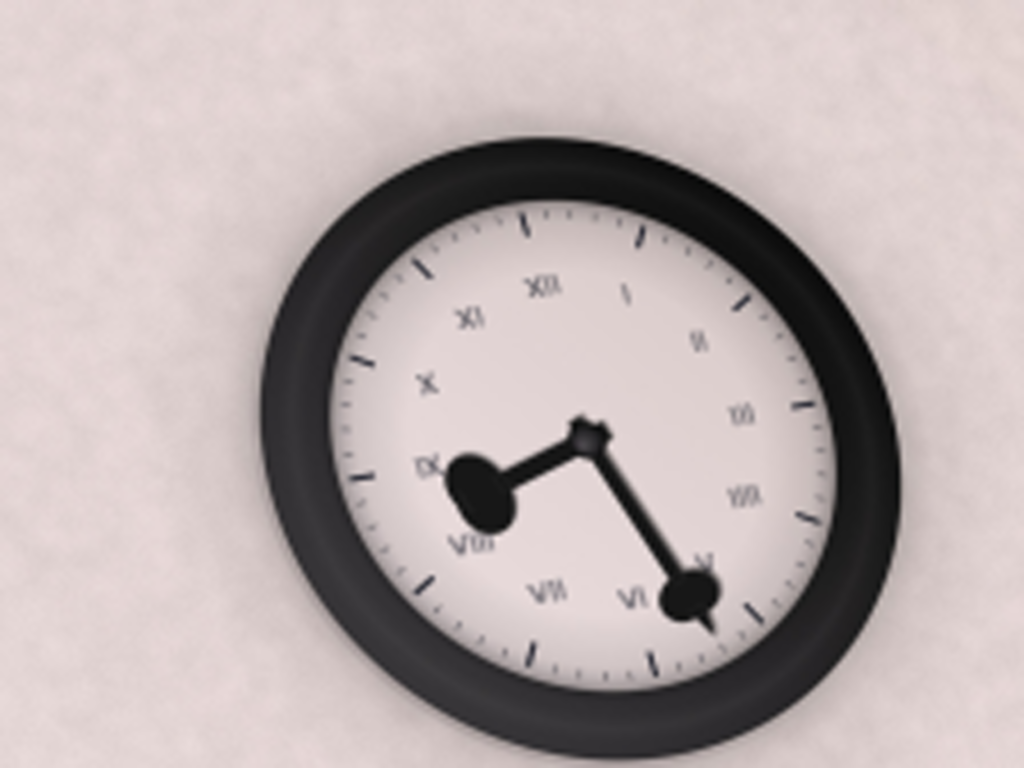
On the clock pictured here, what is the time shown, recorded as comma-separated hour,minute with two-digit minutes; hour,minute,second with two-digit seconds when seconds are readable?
8,27
